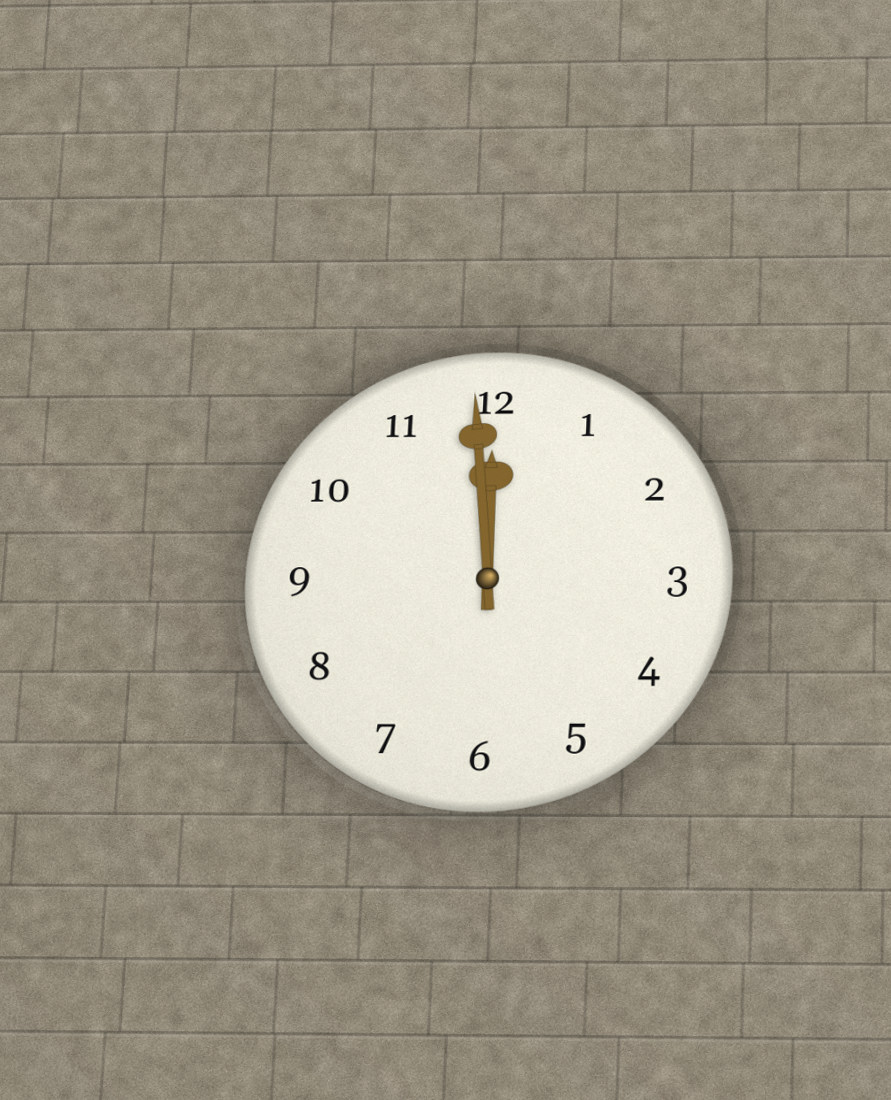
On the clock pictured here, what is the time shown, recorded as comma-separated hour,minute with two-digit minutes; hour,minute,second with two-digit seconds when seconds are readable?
11,59
